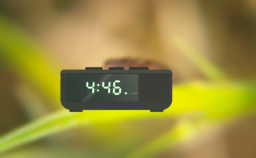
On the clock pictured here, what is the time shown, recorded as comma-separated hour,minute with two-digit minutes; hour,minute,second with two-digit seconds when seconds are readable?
4,46
